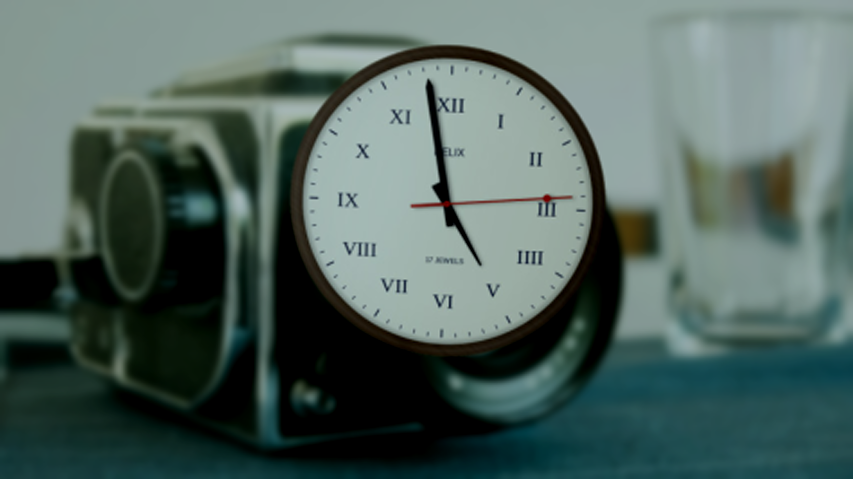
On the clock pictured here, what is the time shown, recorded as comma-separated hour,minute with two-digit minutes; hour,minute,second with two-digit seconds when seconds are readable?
4,58,14
